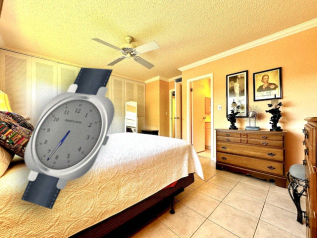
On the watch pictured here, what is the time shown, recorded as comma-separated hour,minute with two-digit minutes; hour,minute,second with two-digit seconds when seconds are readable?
6,33
